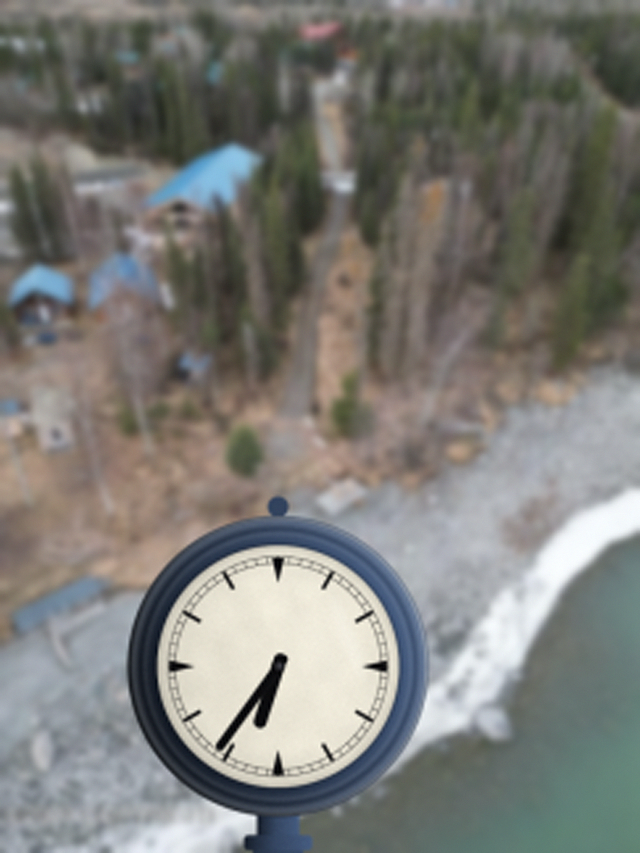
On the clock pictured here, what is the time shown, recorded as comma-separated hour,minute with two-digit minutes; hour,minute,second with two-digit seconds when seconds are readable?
6,36
